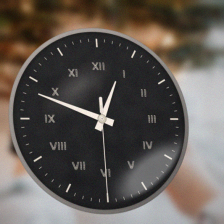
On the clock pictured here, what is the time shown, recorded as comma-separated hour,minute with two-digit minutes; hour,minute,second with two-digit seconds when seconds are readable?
12,48,30
